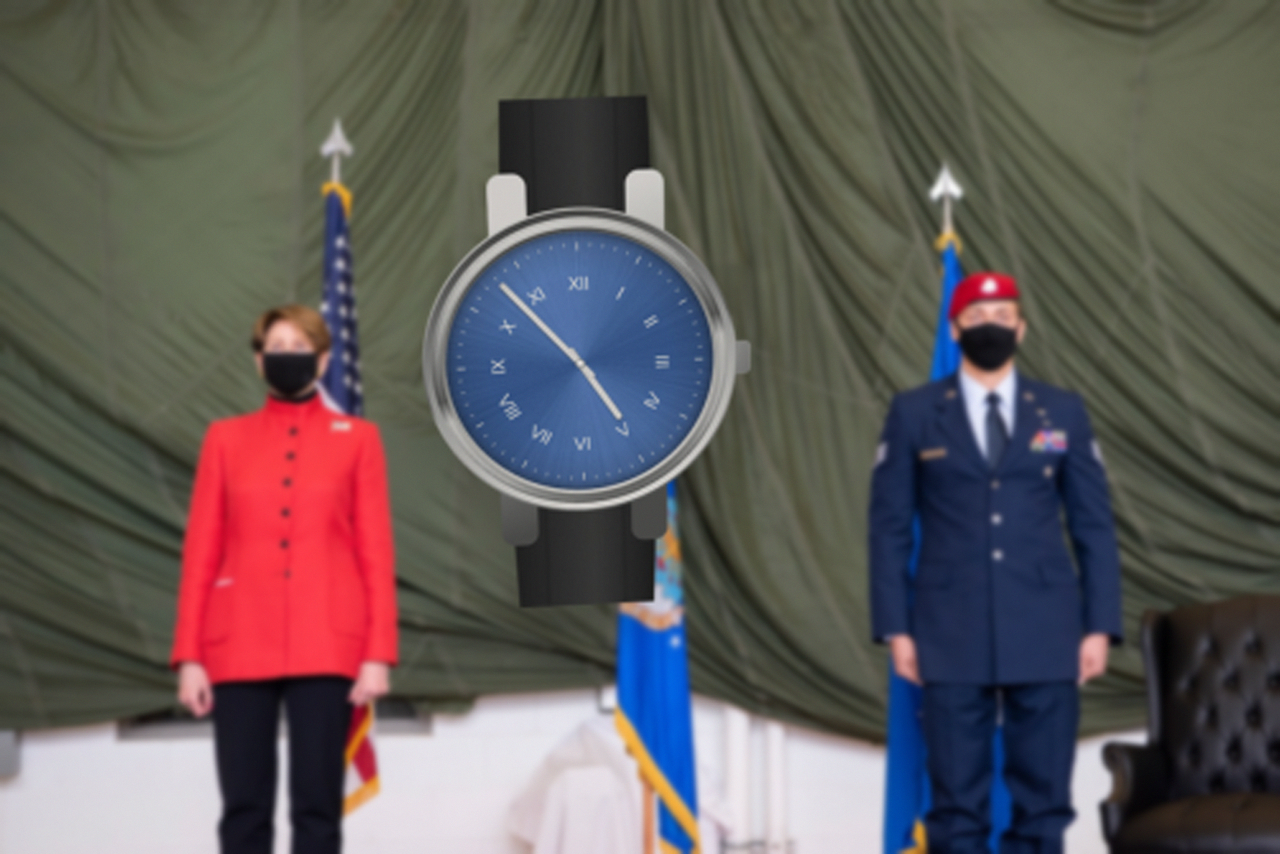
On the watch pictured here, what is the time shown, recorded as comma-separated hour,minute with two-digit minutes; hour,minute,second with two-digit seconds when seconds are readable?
4,53
